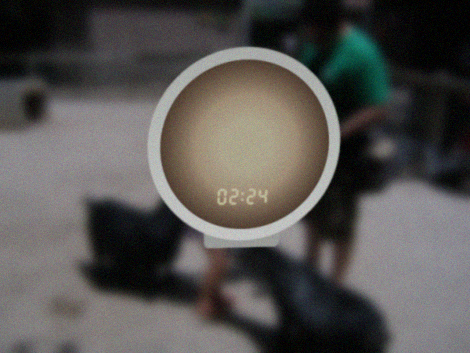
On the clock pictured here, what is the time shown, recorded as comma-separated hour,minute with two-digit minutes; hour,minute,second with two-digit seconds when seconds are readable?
2,24
